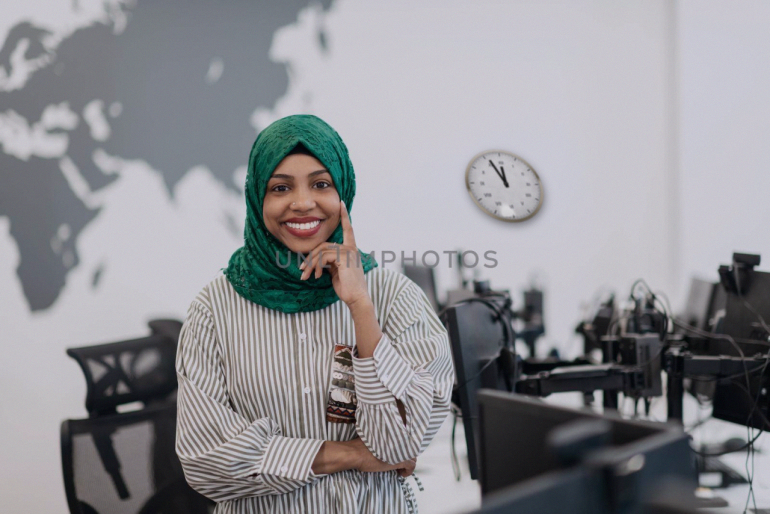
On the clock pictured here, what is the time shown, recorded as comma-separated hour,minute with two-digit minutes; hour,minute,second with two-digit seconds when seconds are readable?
11,56
